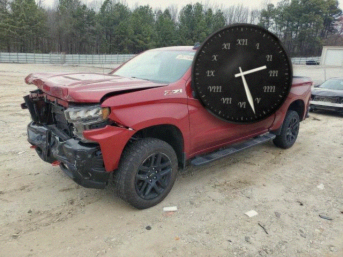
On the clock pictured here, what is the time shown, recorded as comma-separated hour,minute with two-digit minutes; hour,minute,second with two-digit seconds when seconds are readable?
2,27
